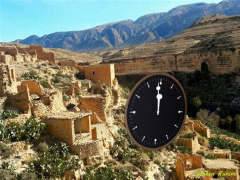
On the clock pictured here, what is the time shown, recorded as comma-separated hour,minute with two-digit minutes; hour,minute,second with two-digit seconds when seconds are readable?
11,59
